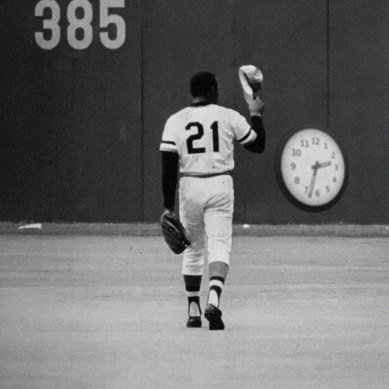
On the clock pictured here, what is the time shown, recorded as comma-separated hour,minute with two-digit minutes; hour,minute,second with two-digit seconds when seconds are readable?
2,33
